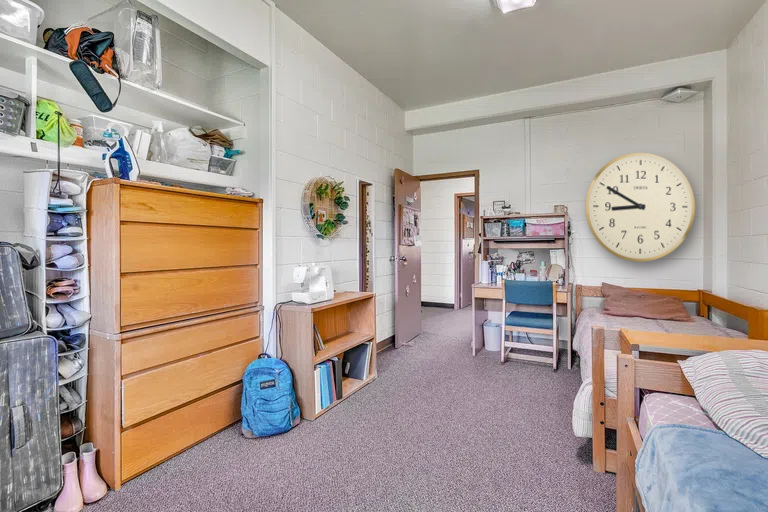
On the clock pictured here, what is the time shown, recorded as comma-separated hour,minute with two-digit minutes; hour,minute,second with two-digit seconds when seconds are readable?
8,50
